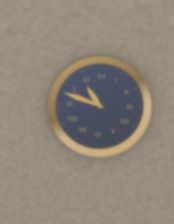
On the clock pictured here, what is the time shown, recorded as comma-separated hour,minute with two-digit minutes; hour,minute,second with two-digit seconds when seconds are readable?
10,48
